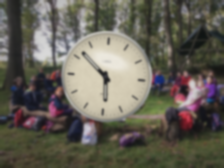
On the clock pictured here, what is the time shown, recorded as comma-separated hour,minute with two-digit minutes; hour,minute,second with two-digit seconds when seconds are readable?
5,52
